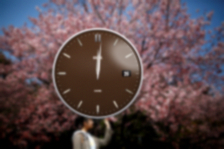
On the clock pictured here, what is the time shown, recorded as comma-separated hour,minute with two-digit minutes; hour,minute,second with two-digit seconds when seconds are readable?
12,01
